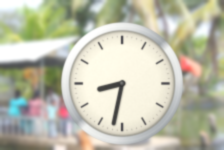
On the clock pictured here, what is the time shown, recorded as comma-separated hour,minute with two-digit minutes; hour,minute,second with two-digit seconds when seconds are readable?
8,32
